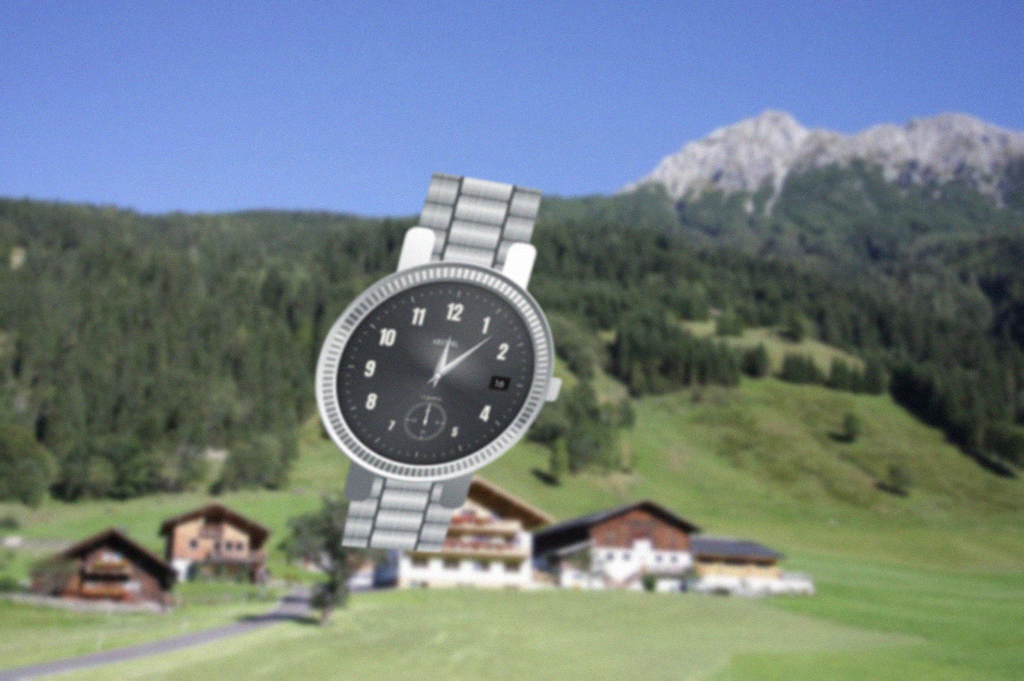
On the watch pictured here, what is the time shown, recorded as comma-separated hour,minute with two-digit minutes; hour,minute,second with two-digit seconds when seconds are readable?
12,07
